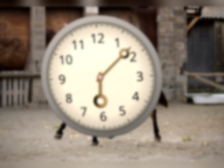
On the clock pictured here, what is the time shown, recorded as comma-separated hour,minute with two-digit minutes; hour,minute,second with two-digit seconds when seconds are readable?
6,08
